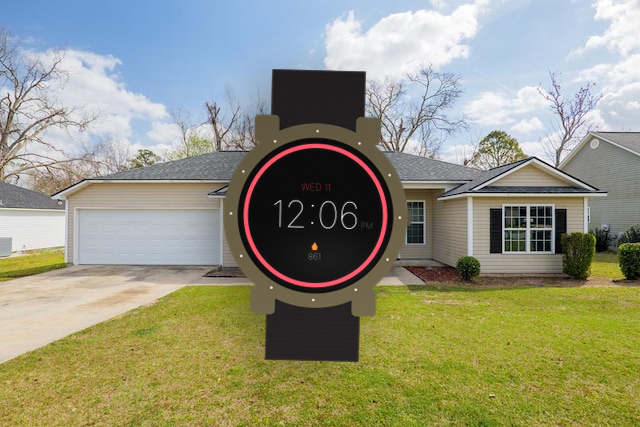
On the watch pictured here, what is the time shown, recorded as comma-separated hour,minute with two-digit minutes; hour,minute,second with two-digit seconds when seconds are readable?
12,06
